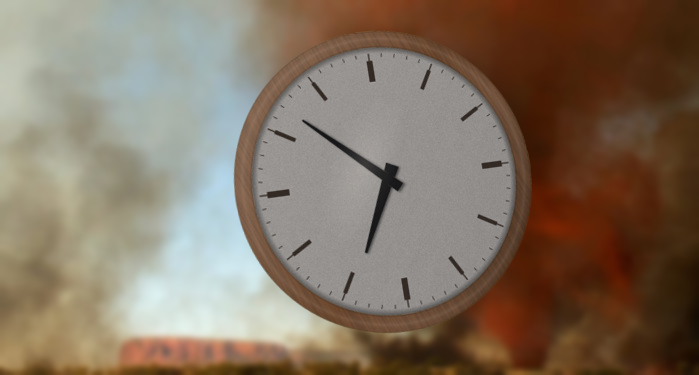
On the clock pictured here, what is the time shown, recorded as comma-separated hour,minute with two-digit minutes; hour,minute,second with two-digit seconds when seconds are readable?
6,52
